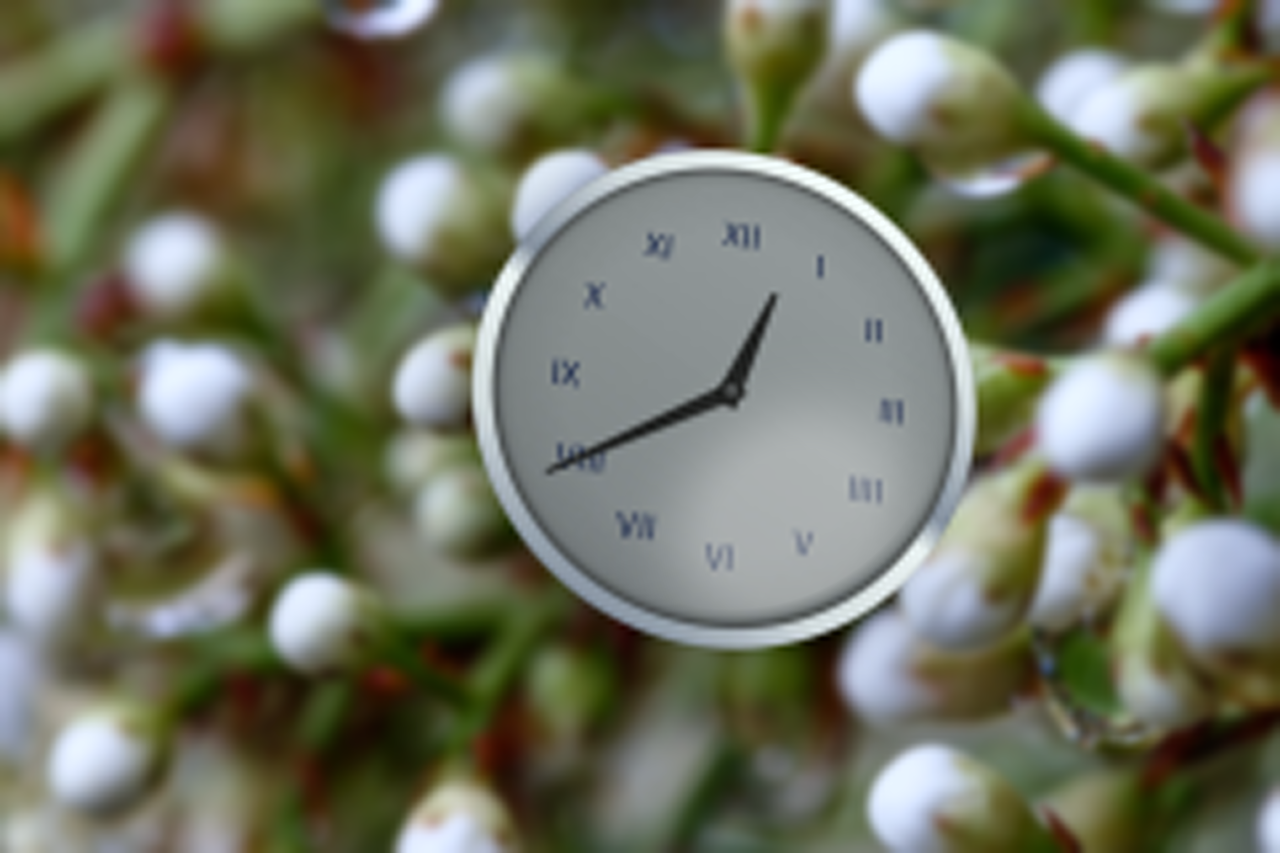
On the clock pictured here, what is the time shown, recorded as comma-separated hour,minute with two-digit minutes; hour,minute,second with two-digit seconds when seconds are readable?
12,40
